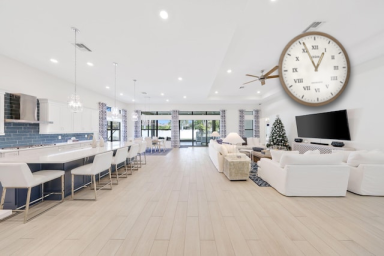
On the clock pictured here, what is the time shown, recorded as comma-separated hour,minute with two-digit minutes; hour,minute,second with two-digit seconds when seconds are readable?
12,56
